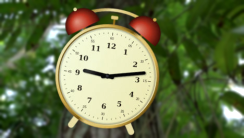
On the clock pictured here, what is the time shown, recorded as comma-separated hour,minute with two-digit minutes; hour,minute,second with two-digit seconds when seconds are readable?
9,13
